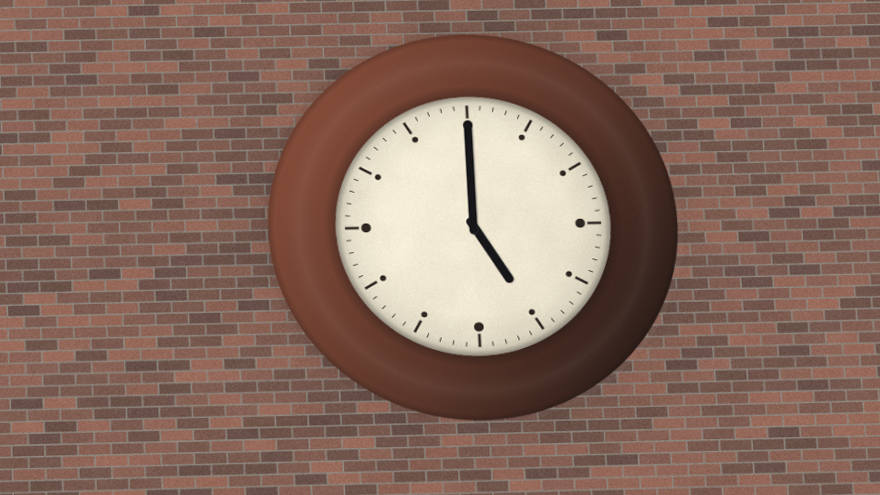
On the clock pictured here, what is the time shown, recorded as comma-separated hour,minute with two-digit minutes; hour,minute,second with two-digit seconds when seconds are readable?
5,00
